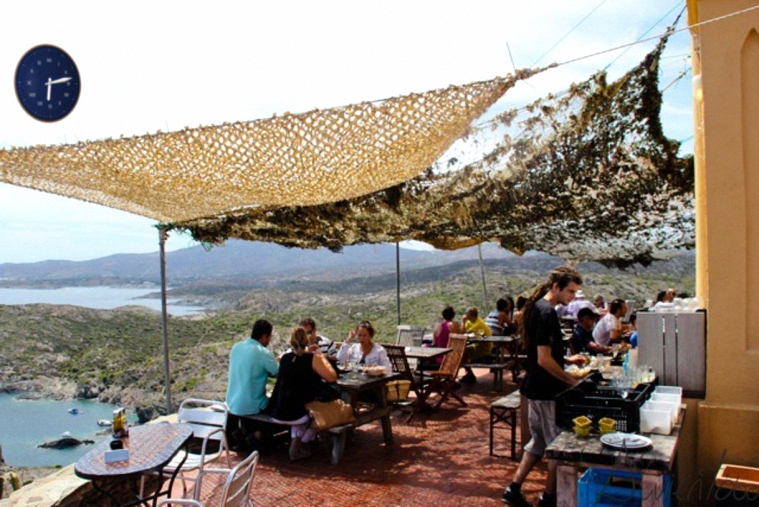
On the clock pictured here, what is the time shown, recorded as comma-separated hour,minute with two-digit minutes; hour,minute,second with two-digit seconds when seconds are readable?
6,13
